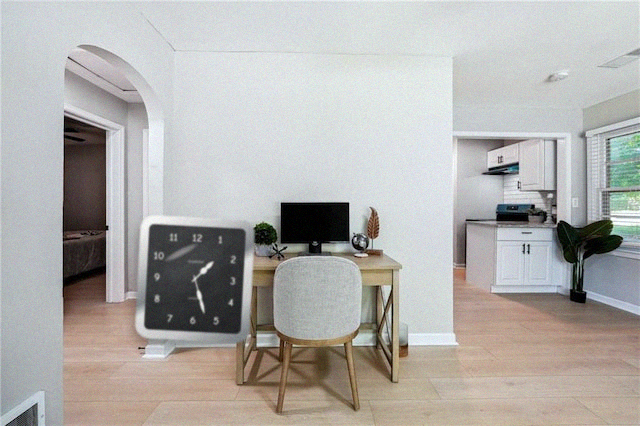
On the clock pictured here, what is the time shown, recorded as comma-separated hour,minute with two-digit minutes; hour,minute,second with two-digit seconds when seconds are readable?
1,27
